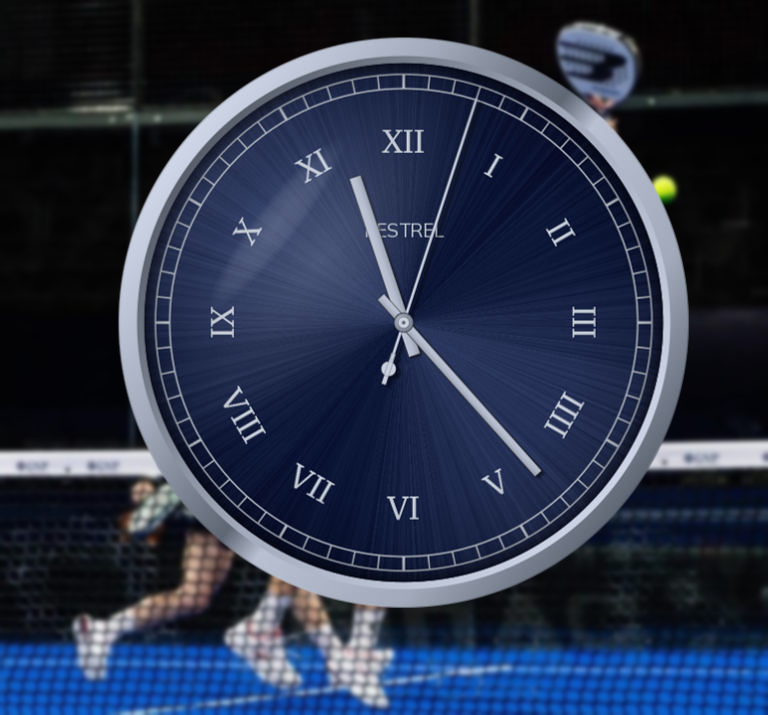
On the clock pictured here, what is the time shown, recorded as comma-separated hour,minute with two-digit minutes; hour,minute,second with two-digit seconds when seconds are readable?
11,23,03
